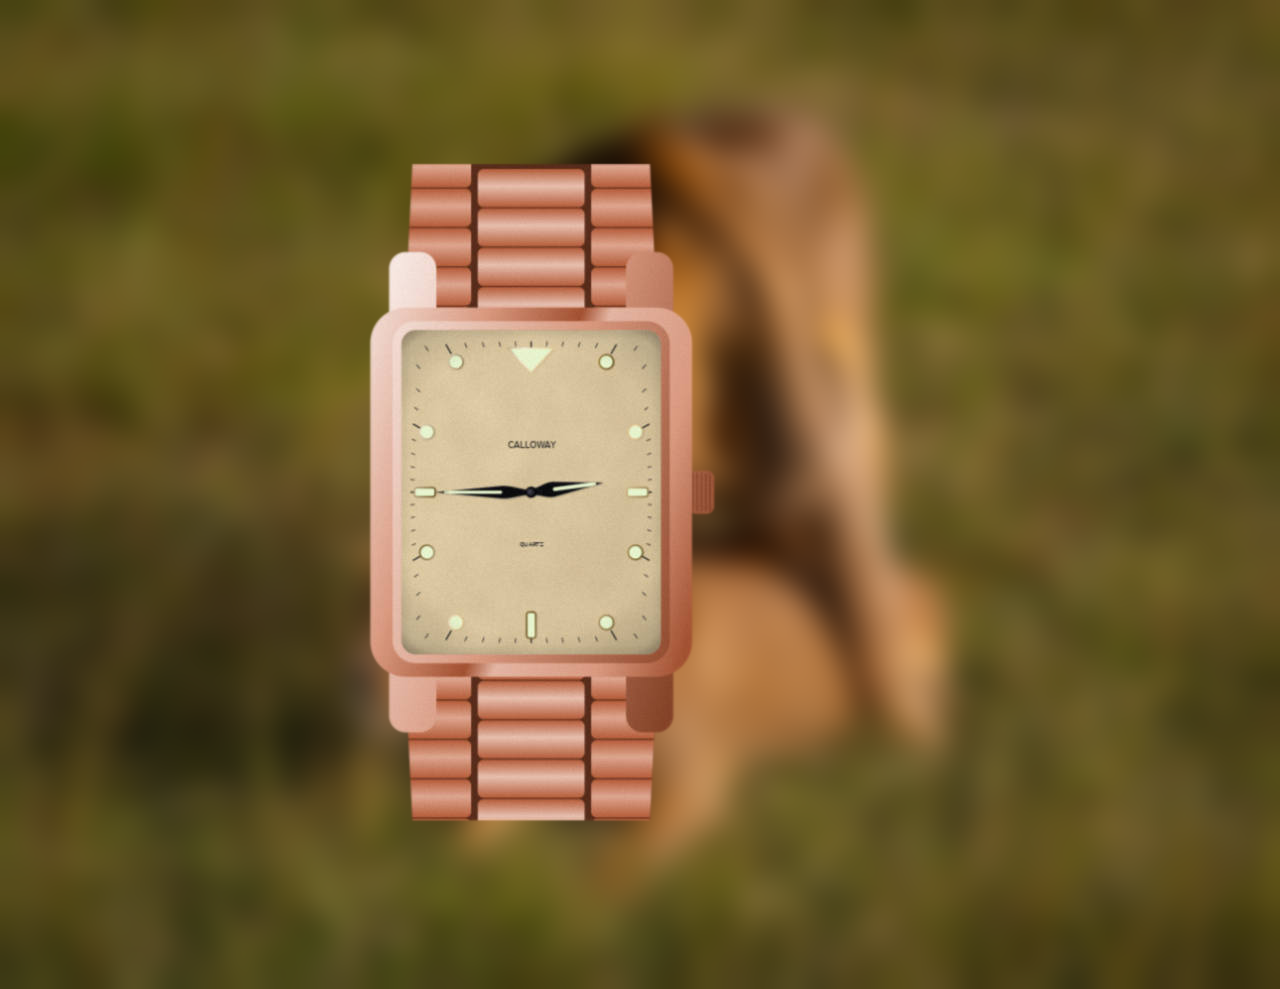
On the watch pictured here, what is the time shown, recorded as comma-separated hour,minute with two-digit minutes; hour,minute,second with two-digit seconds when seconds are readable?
2,45
